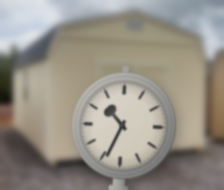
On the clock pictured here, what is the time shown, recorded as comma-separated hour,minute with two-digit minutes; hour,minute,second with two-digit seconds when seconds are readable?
10,34
